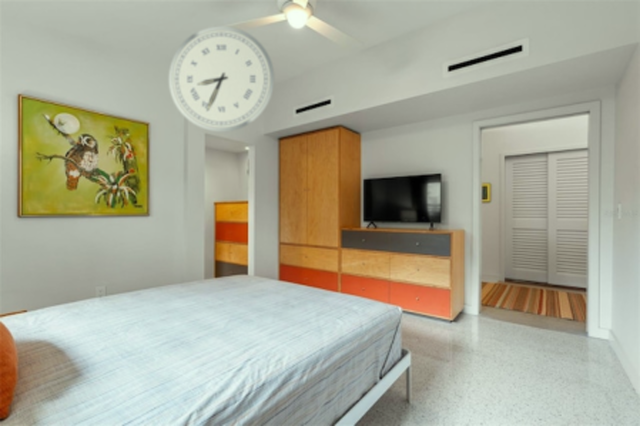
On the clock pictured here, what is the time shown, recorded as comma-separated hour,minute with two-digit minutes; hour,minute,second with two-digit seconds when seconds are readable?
8,34
